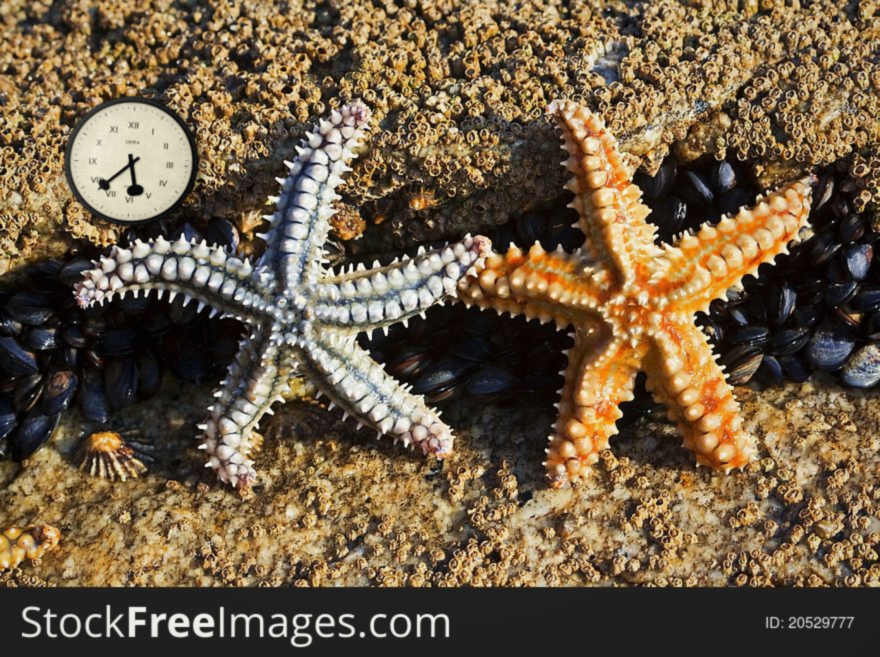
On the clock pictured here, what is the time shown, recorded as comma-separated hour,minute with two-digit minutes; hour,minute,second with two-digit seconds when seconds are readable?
5,38
